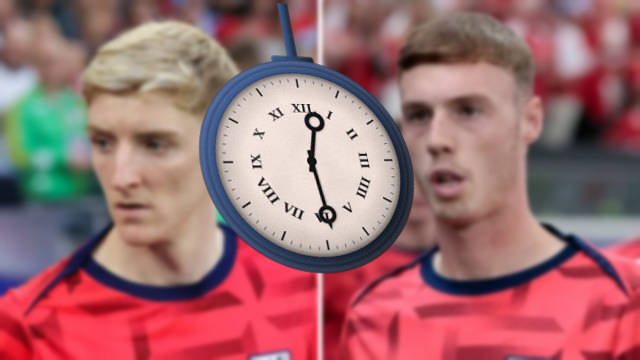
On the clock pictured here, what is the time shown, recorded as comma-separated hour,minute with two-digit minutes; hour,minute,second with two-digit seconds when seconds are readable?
12,29
